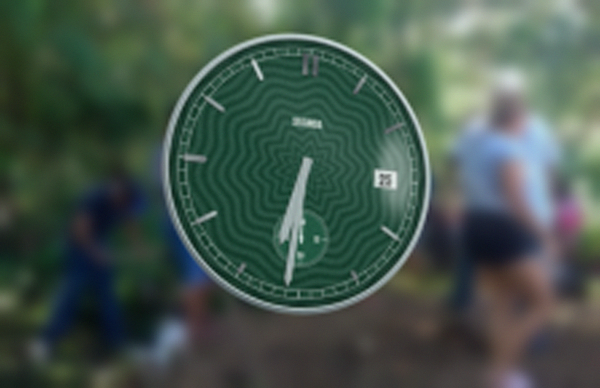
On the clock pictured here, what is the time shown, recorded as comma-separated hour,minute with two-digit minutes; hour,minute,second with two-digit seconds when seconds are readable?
6,31
